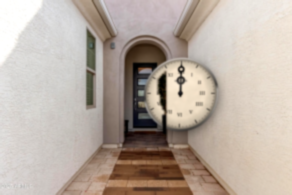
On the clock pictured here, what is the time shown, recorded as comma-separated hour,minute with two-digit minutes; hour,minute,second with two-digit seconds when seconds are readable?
12,00
